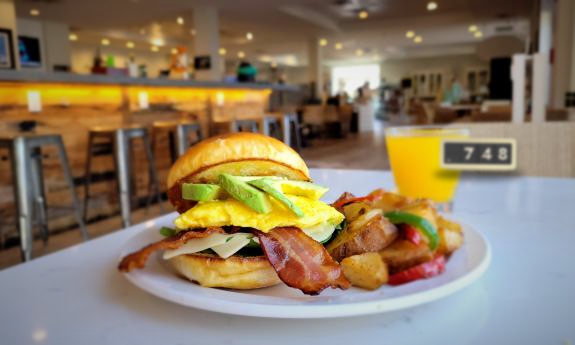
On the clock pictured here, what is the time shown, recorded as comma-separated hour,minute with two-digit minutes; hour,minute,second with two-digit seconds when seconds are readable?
7,48
